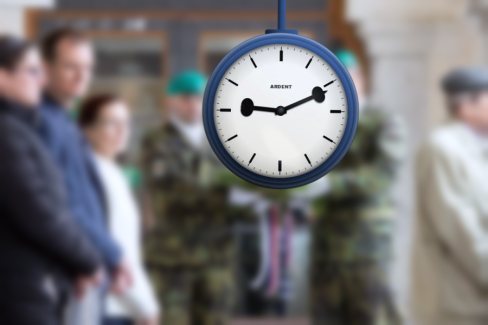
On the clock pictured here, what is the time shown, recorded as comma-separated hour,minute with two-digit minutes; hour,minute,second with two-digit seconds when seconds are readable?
9,11
